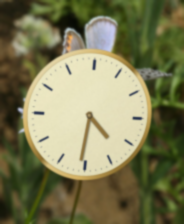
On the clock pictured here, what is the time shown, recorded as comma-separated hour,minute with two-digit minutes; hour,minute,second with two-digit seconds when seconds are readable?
4,31
